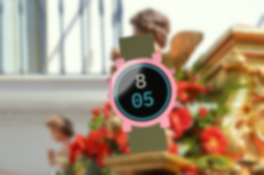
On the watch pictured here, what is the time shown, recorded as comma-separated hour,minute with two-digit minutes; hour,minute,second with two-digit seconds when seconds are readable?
8,05
